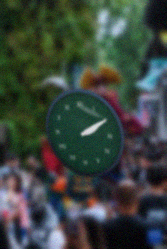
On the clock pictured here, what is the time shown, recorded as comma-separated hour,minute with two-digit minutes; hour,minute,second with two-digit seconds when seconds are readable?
2,10
